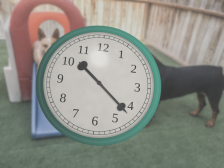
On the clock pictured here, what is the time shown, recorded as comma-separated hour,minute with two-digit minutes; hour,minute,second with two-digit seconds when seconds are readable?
10,22
